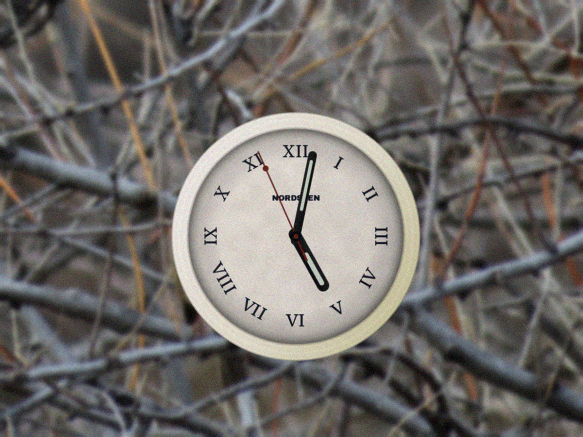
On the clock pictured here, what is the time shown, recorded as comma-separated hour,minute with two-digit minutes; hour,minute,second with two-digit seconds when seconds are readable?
5,01,56
